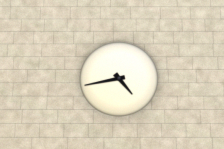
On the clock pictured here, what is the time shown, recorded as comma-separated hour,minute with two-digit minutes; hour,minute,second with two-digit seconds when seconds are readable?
4,43
